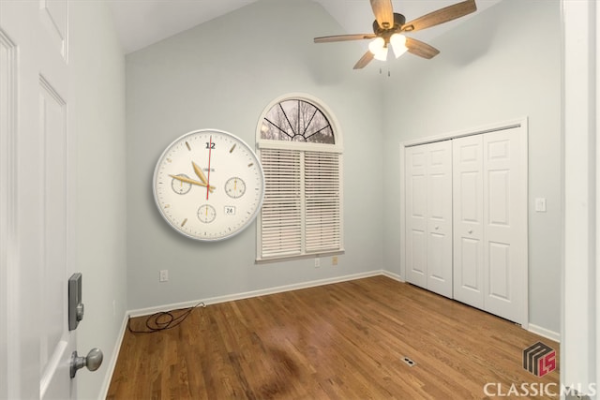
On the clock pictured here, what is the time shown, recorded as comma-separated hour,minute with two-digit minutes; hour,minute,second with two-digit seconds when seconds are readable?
10,47
